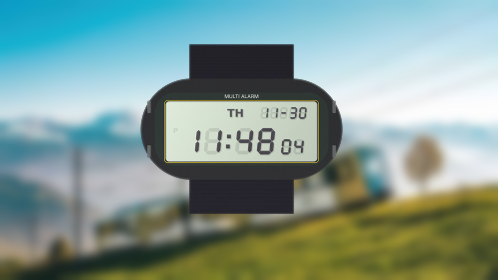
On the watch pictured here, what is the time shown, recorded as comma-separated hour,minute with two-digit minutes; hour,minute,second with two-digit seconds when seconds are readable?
11,48,04
